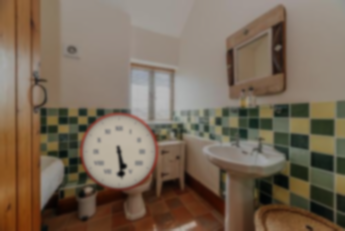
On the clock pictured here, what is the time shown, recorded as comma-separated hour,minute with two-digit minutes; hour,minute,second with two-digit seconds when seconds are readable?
5,29
